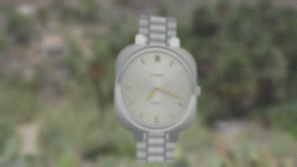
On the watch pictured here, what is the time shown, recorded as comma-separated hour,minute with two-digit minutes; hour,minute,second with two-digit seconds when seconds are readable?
7,18
